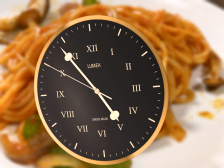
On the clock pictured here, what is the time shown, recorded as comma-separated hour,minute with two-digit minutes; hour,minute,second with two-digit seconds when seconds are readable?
4,53,50
